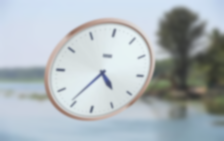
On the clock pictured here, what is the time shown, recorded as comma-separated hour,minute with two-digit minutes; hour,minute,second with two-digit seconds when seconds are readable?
4,36
